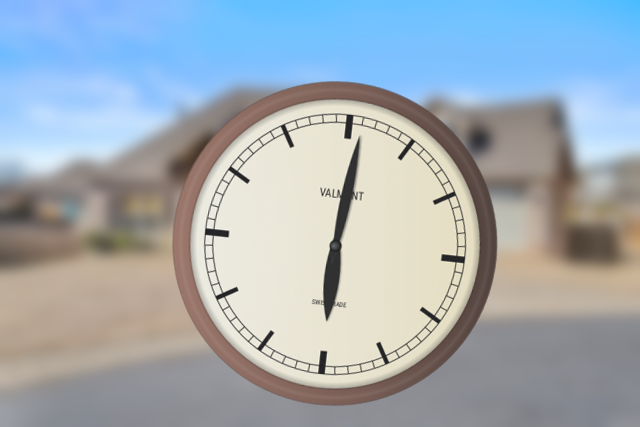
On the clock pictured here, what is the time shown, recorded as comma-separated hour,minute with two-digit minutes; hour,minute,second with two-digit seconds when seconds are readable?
6,01
